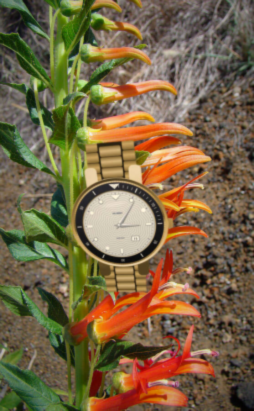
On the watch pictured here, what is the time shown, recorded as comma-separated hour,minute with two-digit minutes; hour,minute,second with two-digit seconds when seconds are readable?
3,06
